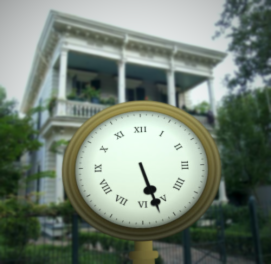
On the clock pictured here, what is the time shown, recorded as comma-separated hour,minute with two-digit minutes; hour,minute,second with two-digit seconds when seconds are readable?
5,27
